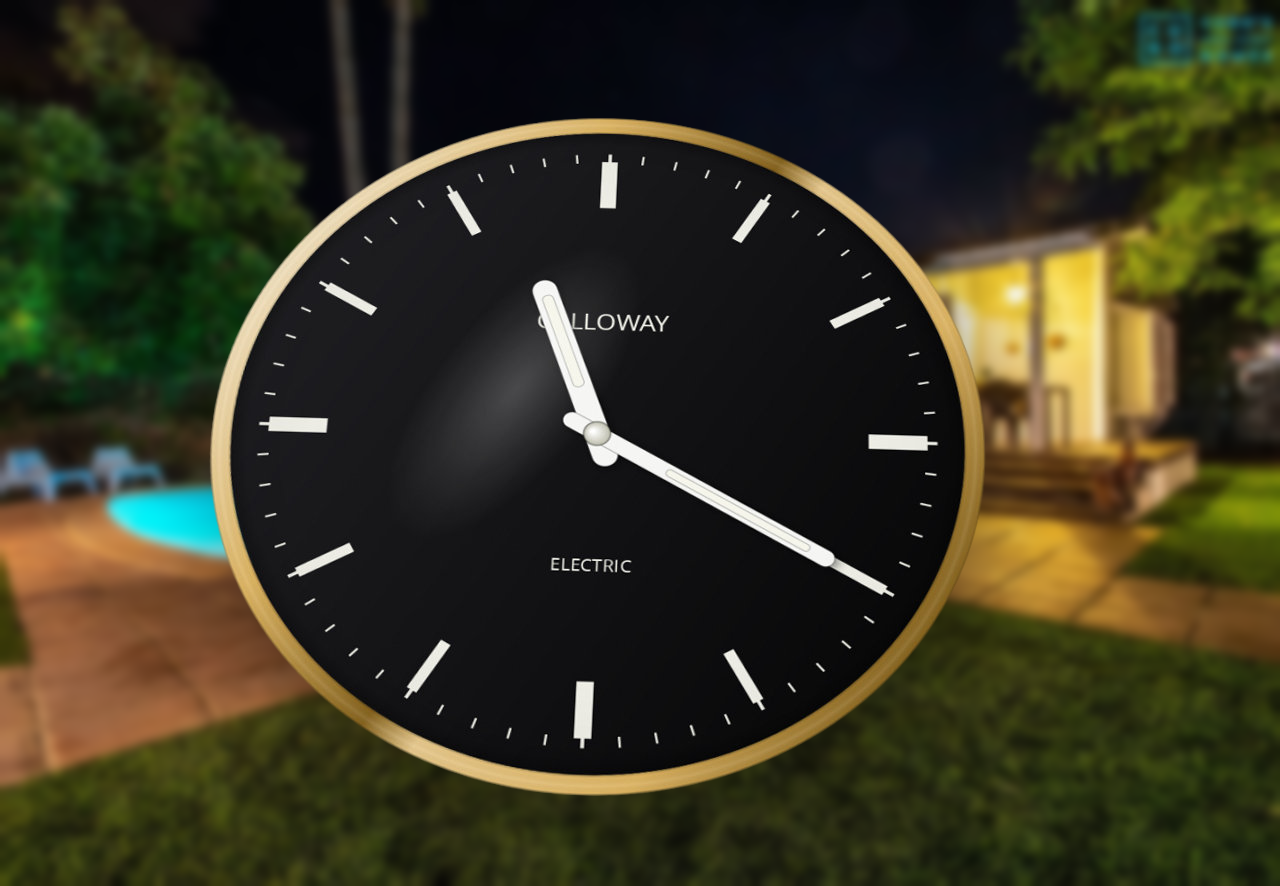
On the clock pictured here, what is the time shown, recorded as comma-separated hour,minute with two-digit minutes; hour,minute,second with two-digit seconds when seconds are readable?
11,20
